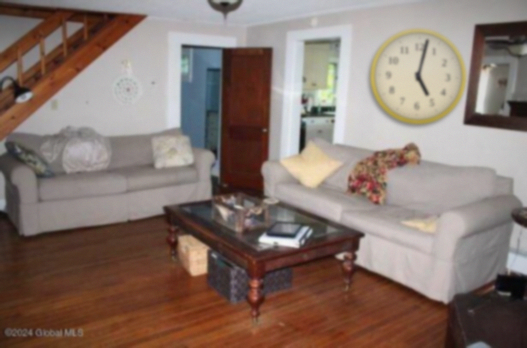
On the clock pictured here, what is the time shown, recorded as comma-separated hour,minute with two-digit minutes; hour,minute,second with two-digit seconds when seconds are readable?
5,02
